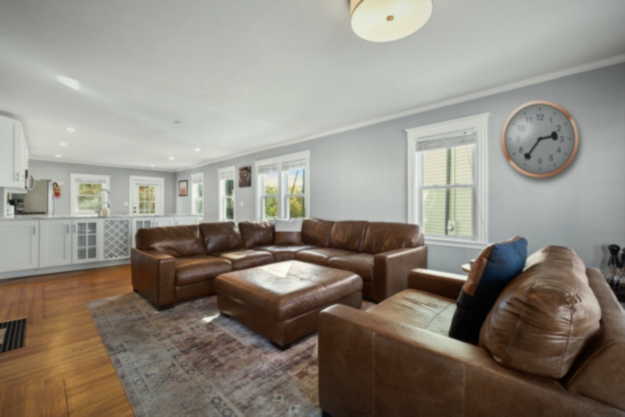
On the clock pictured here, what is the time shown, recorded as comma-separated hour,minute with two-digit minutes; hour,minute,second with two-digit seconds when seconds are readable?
2,36
